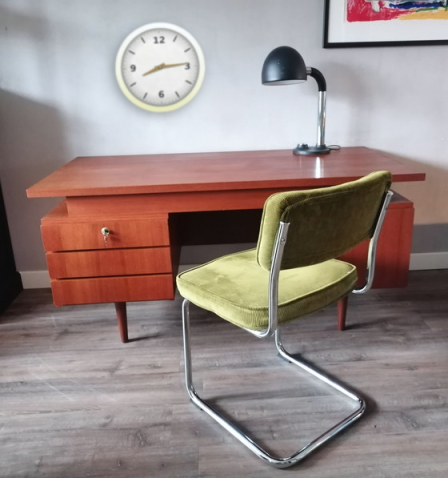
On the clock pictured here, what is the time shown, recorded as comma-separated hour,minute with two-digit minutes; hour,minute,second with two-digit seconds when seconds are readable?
8,14
